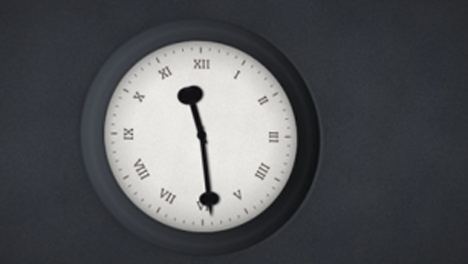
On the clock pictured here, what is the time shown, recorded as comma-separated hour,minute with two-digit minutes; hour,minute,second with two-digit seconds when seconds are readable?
11,29
